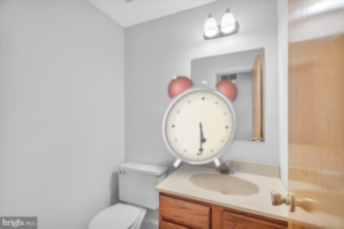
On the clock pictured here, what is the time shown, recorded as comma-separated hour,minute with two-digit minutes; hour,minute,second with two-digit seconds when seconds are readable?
5,29
